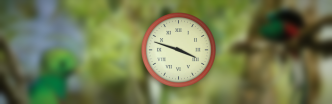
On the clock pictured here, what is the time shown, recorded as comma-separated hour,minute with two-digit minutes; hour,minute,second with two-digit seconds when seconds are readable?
3,48
